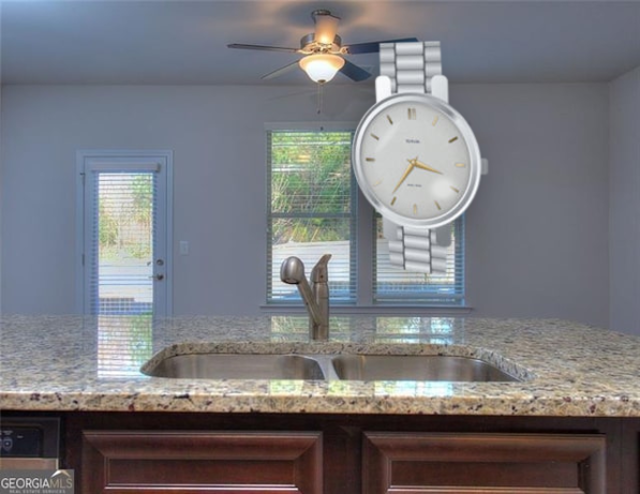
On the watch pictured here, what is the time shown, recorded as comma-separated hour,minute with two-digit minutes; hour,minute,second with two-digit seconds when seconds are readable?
3,36
